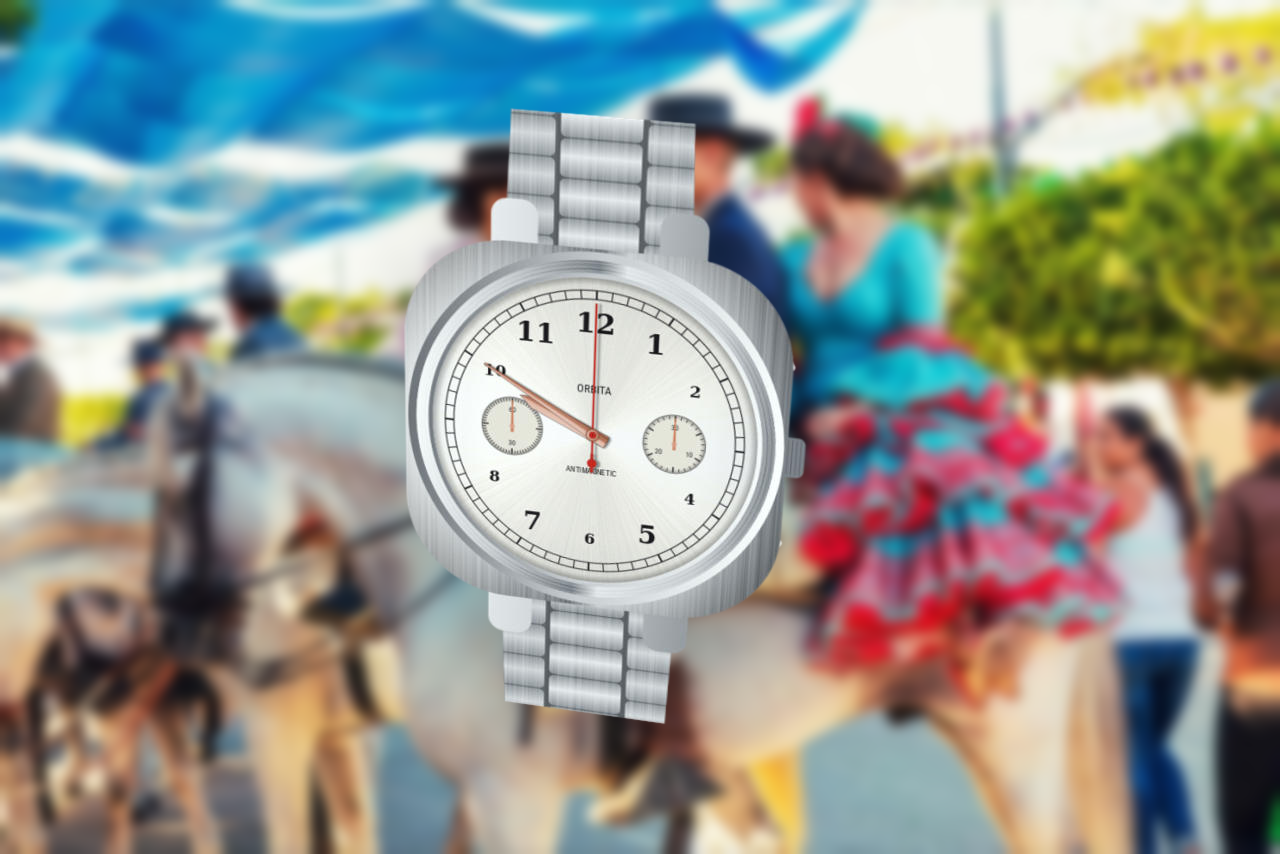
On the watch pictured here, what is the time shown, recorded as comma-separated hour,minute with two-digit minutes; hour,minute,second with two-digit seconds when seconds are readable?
9,50
